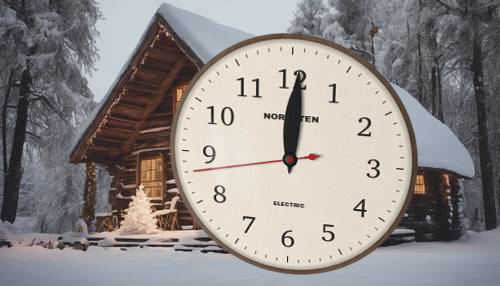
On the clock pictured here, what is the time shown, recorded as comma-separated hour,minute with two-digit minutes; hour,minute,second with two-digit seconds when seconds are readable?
12,00,43
